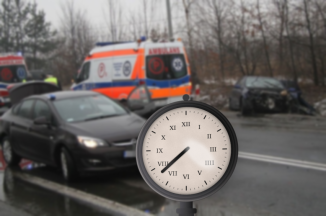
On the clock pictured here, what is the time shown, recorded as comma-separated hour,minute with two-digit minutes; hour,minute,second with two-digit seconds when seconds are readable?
7,38
